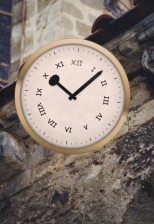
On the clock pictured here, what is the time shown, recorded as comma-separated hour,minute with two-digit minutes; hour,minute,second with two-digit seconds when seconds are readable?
10,07
